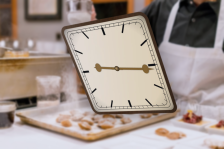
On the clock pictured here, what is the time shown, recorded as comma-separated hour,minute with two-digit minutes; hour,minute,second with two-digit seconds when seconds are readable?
9,16
